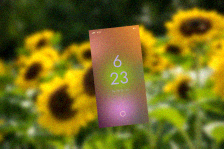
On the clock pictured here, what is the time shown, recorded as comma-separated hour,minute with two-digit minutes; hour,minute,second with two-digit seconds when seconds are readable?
6,23
